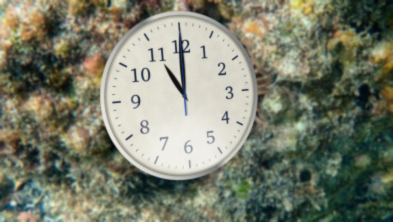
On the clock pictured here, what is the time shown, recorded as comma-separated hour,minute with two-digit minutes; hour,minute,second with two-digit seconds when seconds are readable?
11,00,00
